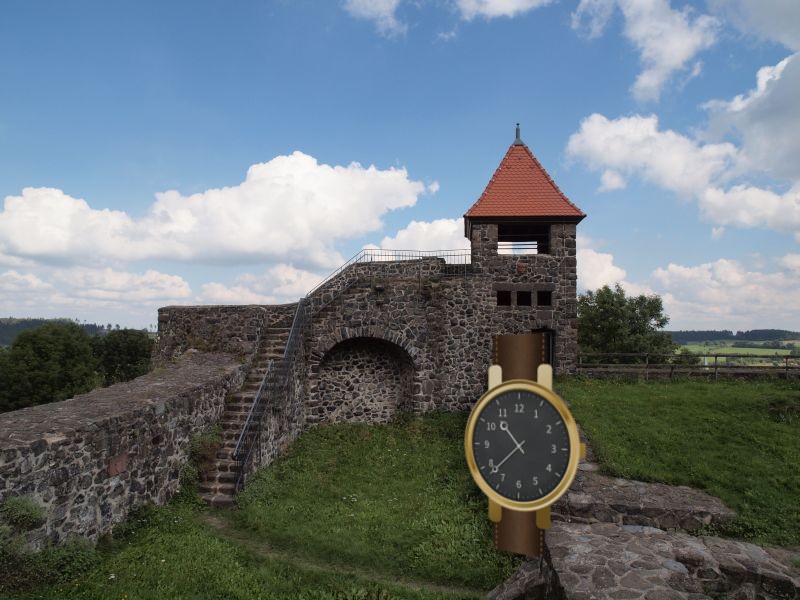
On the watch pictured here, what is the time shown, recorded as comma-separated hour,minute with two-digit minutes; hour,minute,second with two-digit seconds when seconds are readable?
10,38
